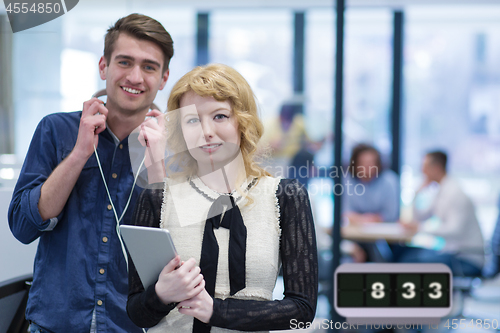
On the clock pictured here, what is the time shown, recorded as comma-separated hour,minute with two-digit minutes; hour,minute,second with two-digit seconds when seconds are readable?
8,33
